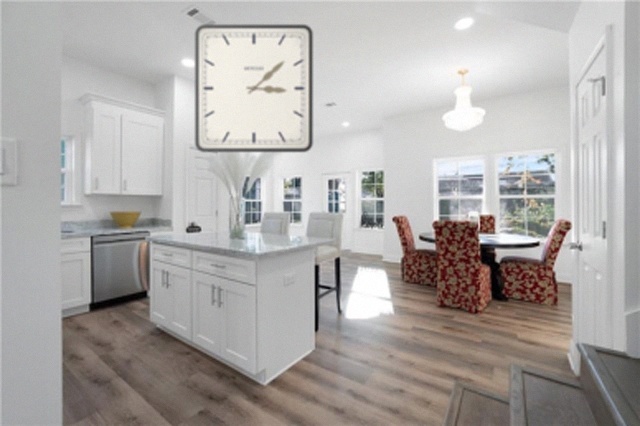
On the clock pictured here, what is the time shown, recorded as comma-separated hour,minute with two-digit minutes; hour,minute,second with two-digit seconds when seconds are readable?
3,08
